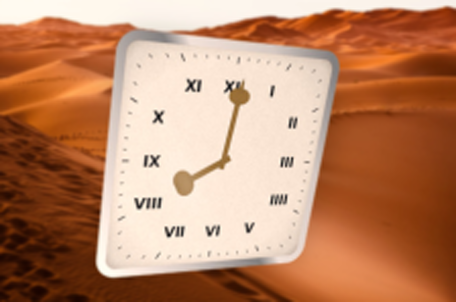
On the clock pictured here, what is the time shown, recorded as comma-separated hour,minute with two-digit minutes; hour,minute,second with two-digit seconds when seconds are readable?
8,01
